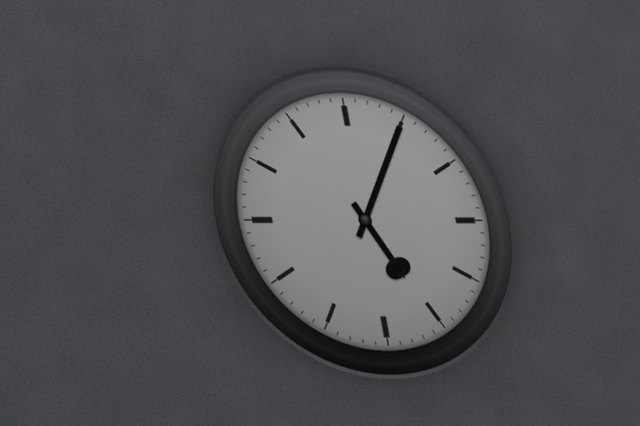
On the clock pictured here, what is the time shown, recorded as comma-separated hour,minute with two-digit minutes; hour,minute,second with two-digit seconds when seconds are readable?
5,05
